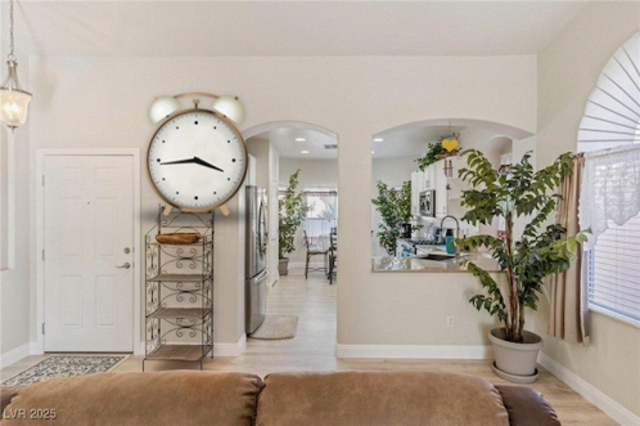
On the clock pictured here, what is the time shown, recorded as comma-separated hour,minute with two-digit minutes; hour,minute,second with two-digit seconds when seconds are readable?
3,44
